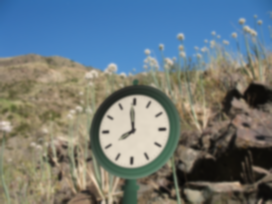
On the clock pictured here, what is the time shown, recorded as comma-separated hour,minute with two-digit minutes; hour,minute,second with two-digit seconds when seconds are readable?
7,59
